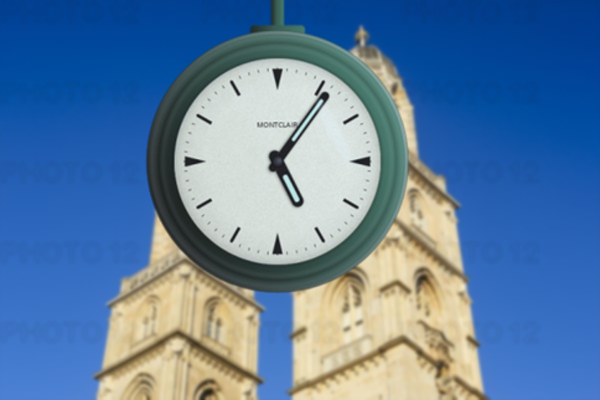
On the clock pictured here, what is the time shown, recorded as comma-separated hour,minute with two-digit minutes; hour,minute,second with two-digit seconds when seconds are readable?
5,06
